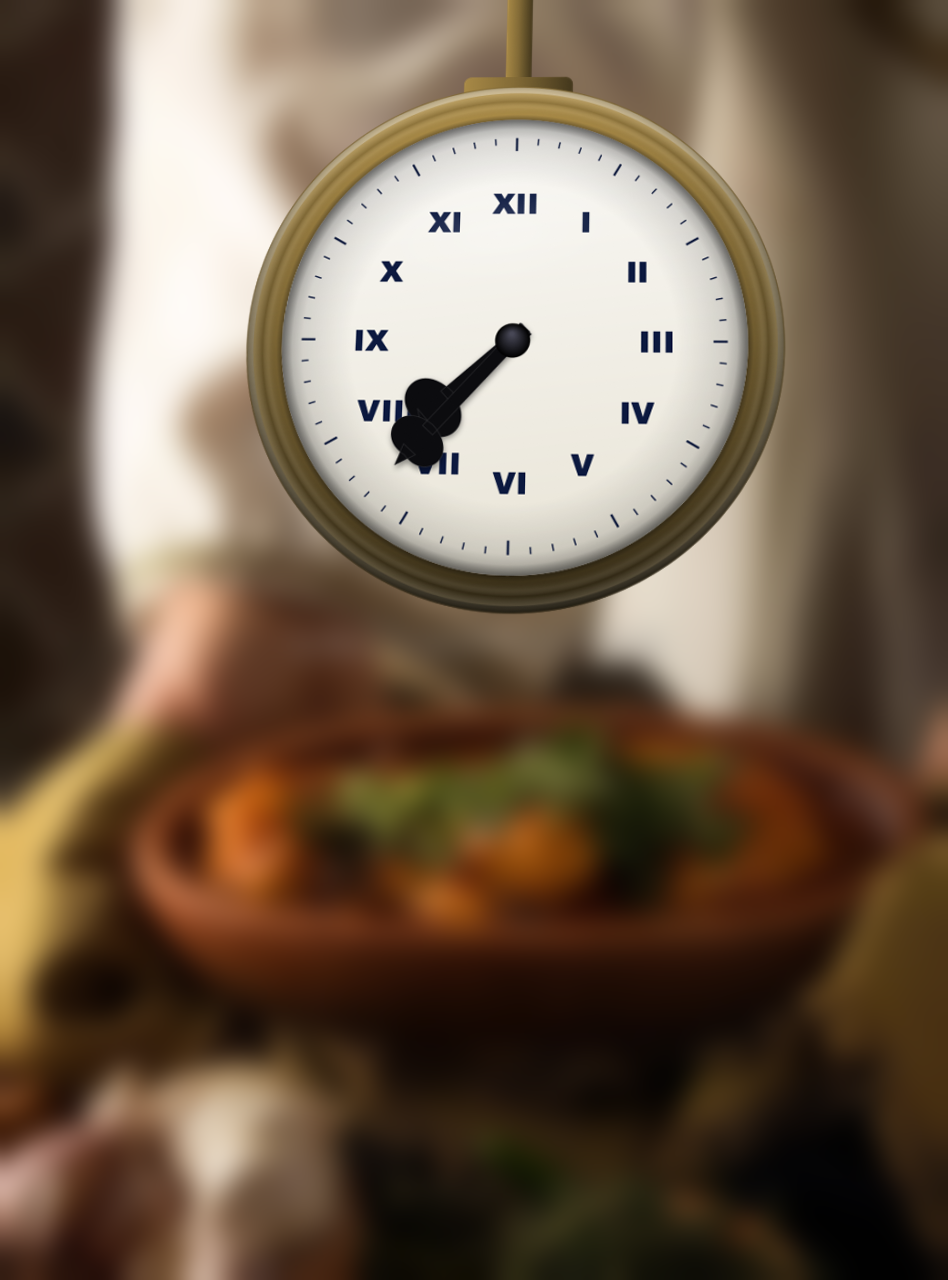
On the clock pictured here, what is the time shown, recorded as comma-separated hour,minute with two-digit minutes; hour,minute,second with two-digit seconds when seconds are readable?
7,37
